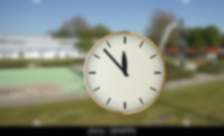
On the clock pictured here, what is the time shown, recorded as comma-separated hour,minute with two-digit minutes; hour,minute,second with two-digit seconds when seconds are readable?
11,53
